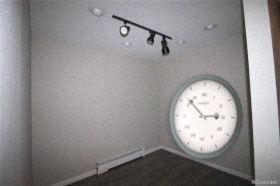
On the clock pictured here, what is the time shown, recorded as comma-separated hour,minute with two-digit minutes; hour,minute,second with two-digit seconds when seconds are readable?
2,52
